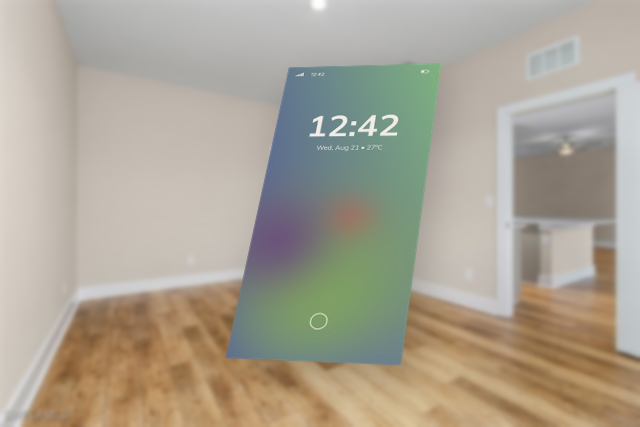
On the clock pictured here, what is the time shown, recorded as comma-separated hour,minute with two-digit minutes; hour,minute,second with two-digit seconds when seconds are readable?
12,42
